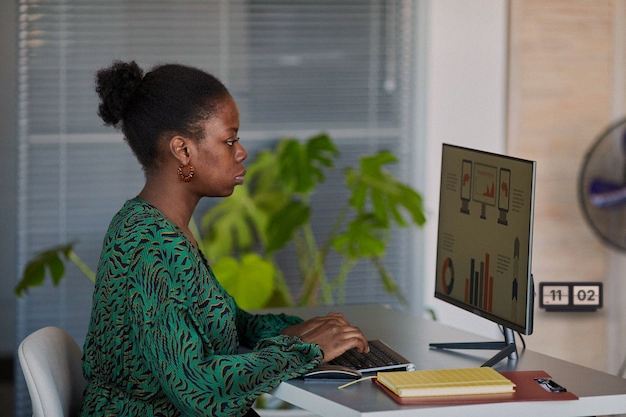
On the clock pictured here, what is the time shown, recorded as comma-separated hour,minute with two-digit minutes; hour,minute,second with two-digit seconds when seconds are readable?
11,02
